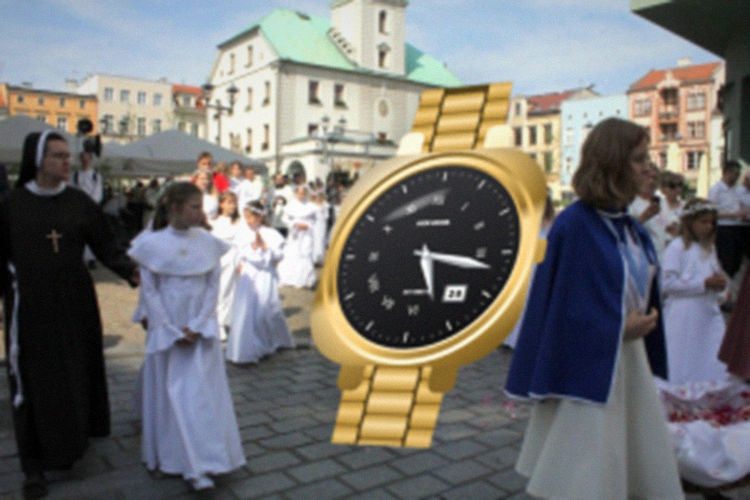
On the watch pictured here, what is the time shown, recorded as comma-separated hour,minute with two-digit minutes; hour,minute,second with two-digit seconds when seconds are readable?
5,17
